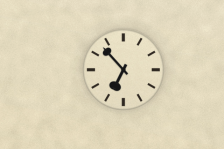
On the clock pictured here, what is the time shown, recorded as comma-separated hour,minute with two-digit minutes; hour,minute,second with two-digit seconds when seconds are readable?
6,53
